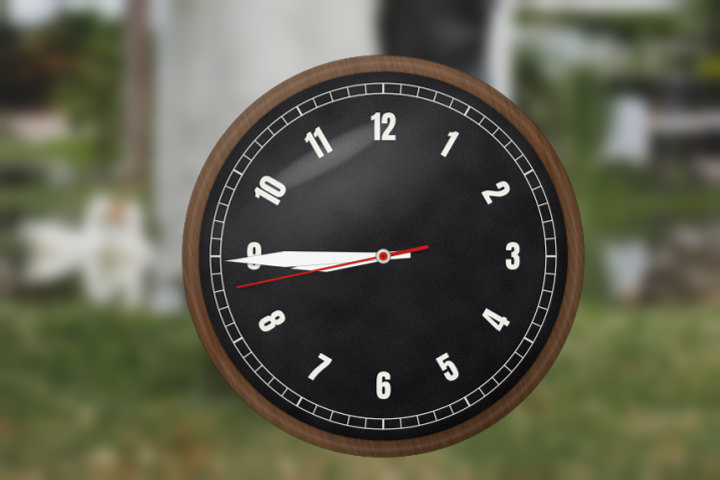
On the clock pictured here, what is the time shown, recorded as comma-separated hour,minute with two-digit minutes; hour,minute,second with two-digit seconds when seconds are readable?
8,44,43
